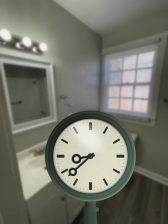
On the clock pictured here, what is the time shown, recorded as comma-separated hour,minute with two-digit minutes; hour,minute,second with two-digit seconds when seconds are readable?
8,38
